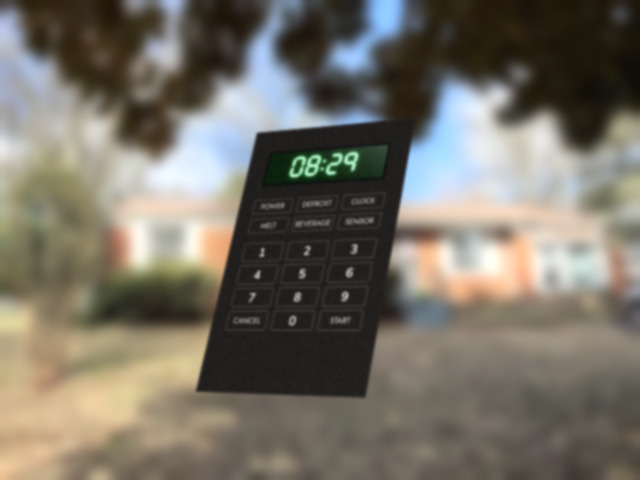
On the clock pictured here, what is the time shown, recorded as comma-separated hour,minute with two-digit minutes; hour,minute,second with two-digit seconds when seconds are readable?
8,29
